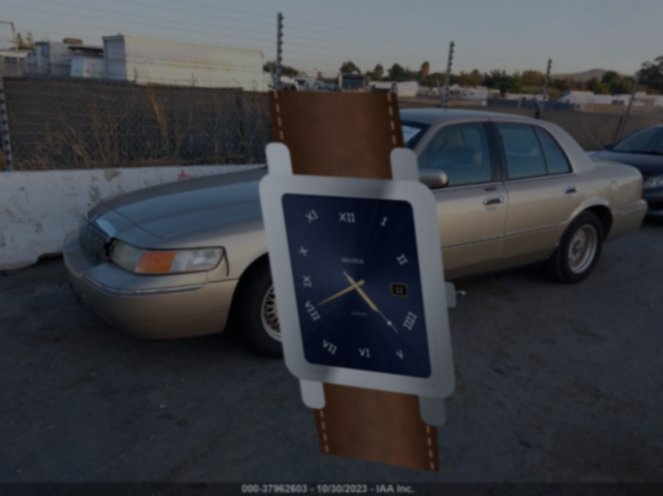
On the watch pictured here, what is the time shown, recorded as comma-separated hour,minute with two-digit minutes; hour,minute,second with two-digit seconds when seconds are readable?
4,40,23
